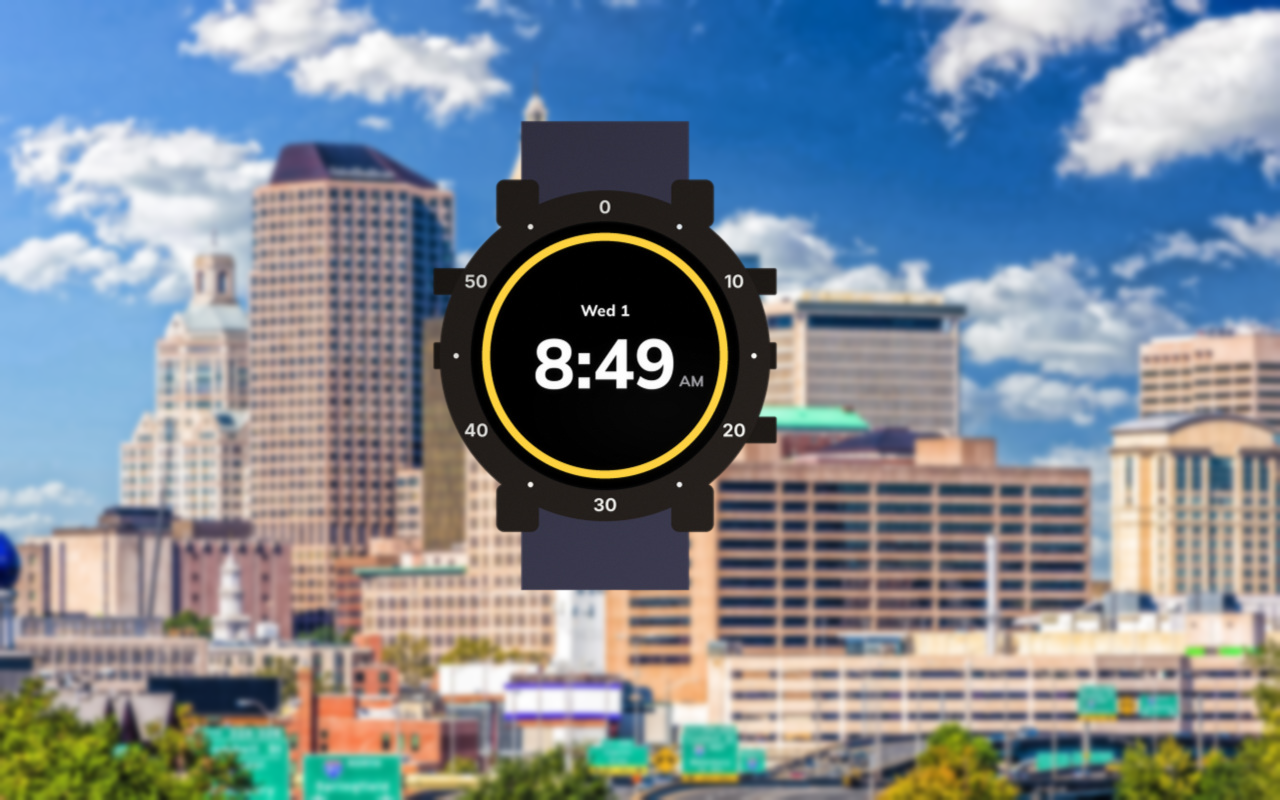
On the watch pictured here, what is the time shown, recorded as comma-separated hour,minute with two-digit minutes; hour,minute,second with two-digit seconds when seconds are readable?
8,49
